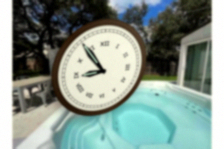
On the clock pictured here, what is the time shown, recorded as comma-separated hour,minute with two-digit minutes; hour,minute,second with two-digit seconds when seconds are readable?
8,54
